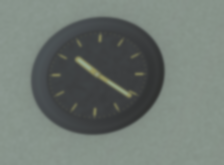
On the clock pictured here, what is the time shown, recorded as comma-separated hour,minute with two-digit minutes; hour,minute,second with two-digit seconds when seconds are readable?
10,21
